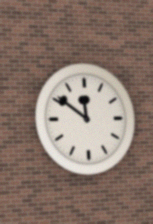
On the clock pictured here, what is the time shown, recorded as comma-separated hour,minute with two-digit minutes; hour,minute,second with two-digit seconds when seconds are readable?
11,51
